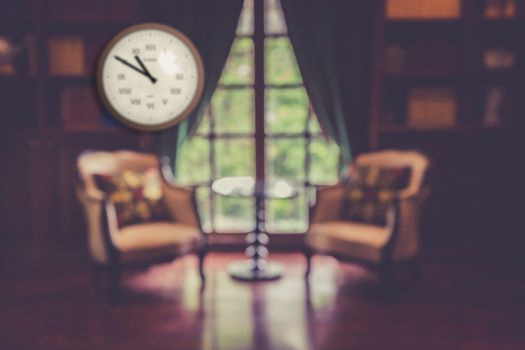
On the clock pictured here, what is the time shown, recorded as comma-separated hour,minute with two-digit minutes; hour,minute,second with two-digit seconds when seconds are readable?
10,50
